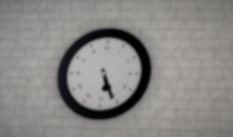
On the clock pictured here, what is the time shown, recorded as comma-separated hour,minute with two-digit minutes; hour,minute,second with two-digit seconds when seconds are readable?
5,26
